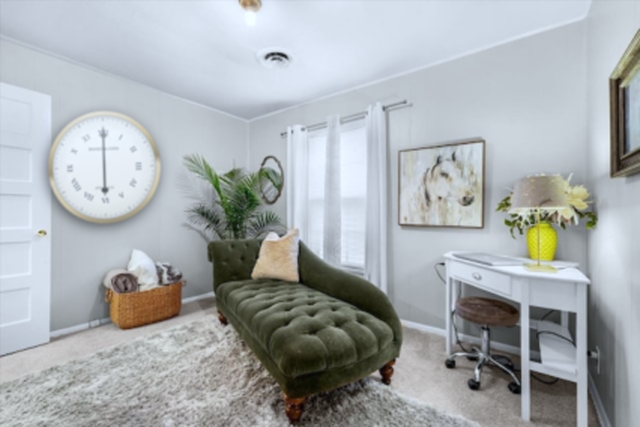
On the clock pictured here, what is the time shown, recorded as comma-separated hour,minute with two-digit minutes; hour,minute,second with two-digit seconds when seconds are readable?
6,00
